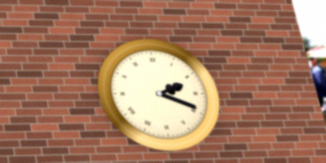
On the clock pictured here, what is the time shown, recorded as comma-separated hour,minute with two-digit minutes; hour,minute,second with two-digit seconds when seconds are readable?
2,19
